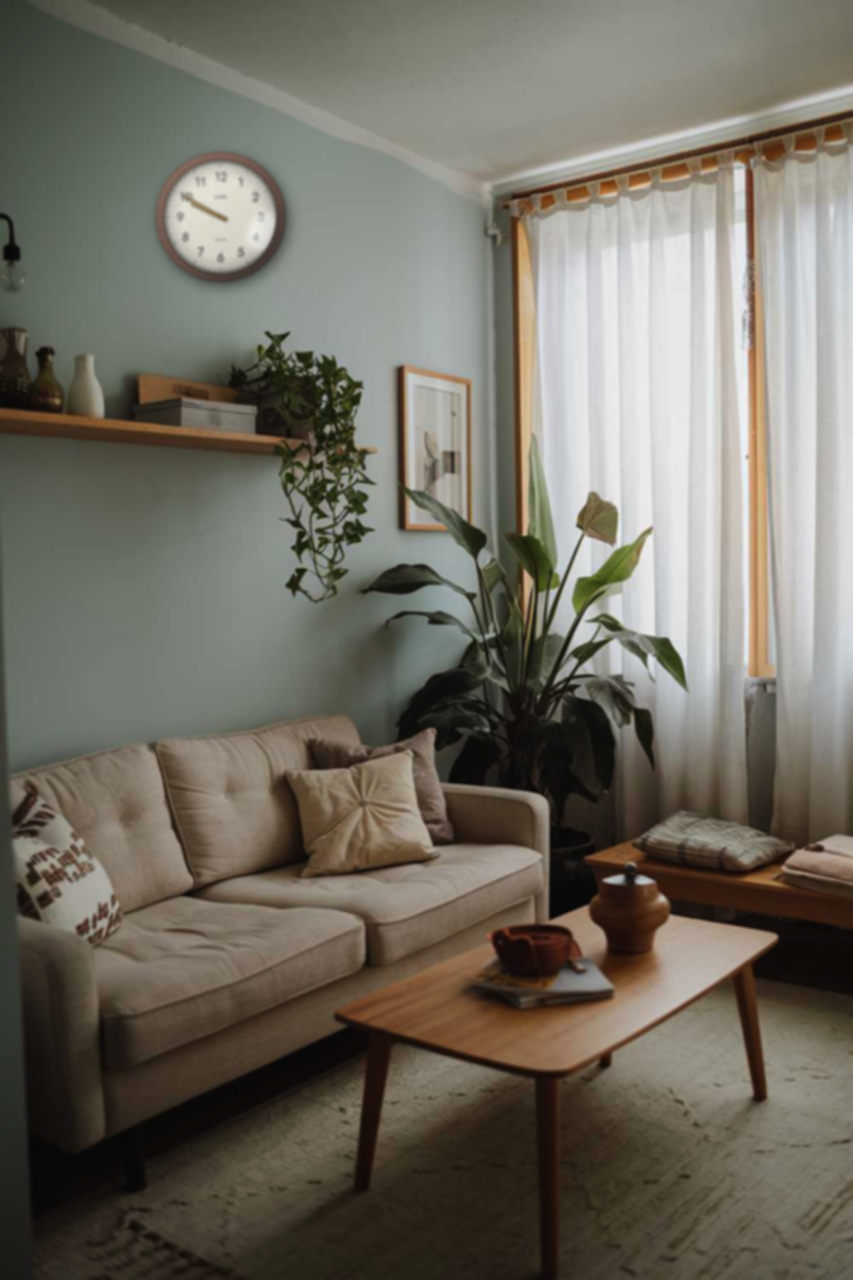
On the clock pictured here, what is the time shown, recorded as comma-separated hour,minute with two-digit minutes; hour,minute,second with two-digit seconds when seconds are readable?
9,50
